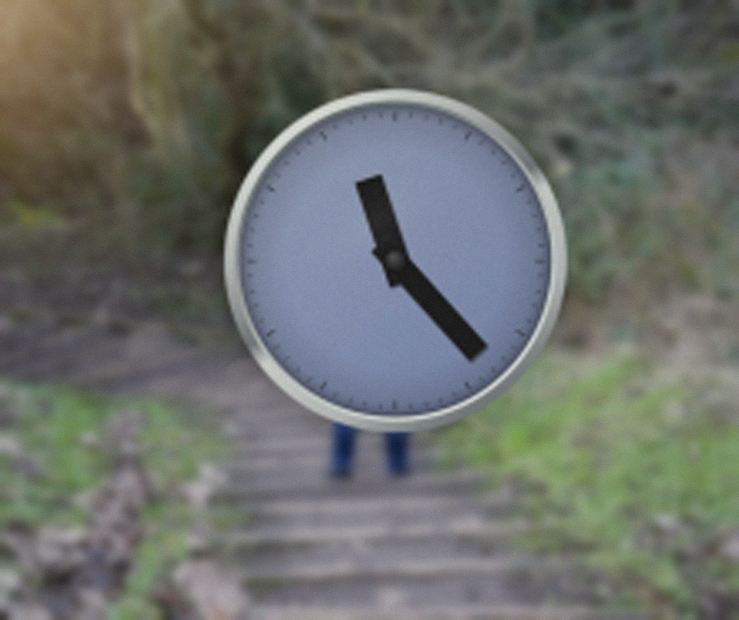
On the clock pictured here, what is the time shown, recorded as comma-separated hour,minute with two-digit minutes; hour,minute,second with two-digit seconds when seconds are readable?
11,23
